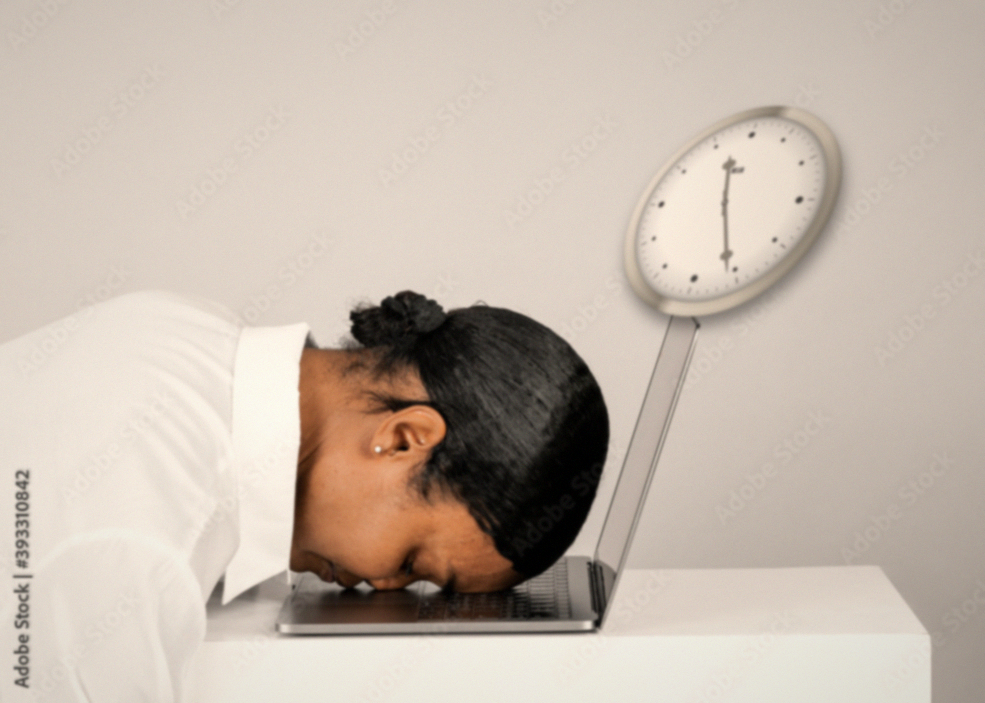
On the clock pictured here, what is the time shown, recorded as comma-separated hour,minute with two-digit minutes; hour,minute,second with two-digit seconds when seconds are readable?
11,26
